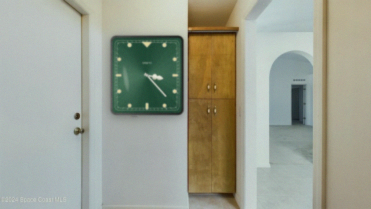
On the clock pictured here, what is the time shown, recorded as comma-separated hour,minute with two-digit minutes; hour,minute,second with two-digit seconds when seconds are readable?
3,23
